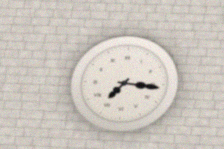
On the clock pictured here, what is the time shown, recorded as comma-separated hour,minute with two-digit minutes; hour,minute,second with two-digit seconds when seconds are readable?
7,16
